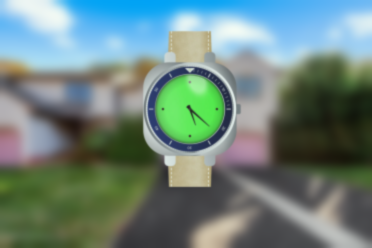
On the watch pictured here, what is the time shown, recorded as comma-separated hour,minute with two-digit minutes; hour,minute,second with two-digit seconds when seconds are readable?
5,22
